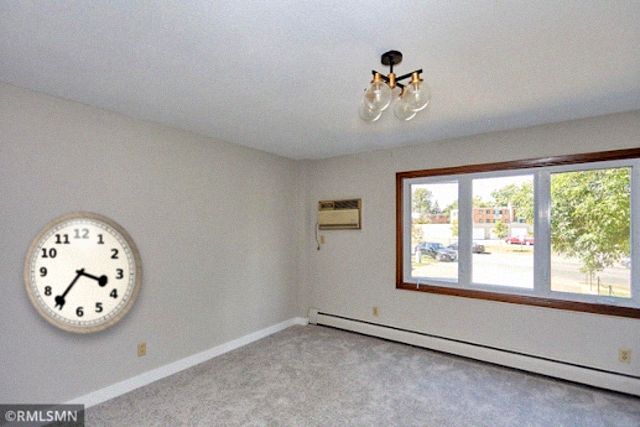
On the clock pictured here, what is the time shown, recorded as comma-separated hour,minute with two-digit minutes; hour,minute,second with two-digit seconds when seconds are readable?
3,36
